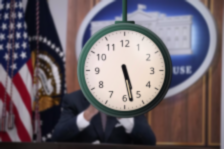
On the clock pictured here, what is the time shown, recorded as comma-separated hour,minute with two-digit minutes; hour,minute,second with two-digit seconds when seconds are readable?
5,28
